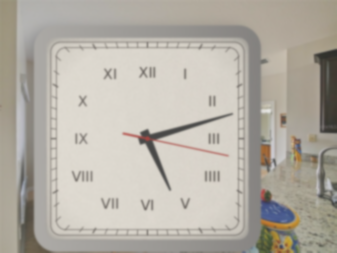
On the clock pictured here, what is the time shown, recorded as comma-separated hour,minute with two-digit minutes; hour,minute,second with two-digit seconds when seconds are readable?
5,12,17
